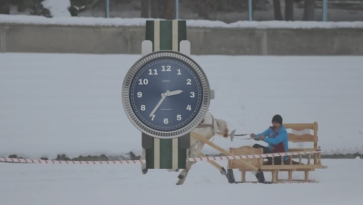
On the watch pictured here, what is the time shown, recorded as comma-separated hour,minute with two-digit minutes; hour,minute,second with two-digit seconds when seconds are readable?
2,36
